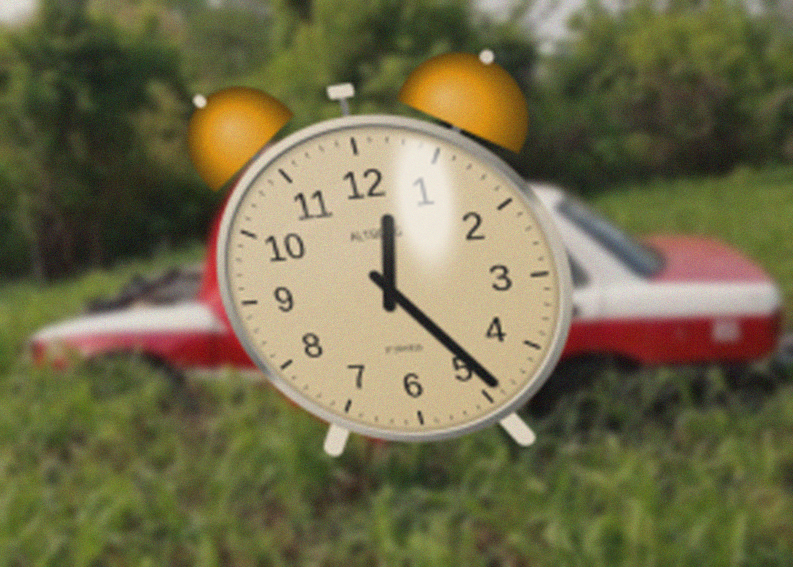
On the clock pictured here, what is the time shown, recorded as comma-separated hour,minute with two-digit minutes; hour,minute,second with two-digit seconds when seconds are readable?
12,24
